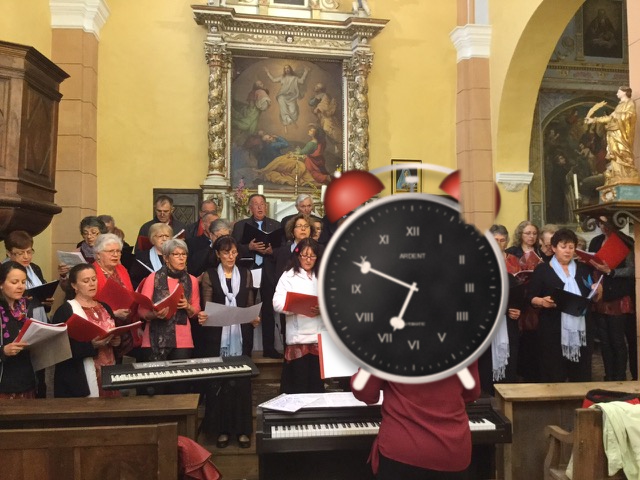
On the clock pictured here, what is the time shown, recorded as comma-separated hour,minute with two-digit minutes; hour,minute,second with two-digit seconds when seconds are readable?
6,49
